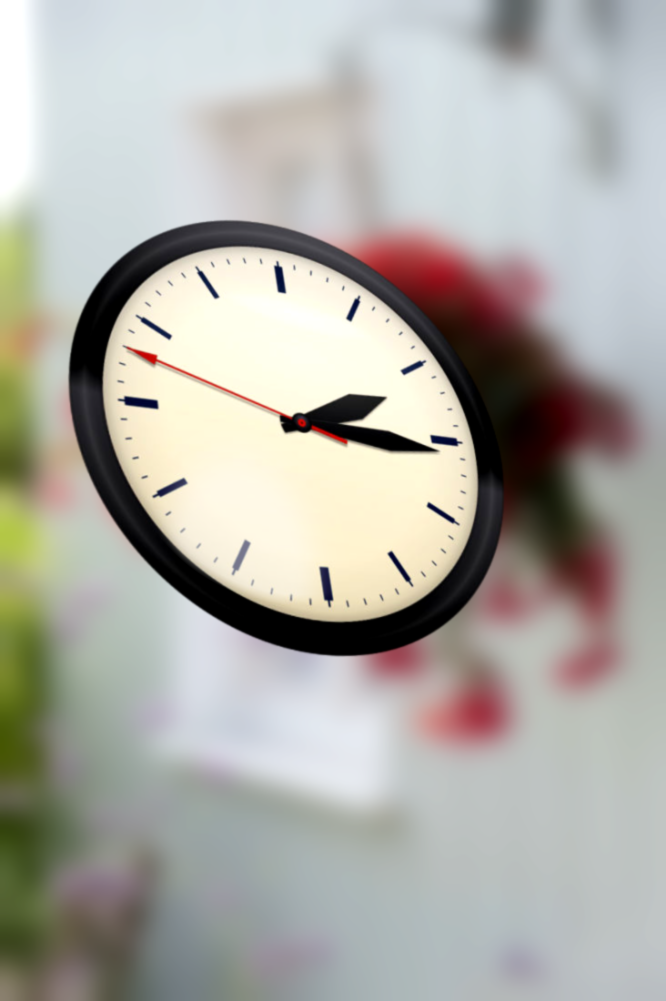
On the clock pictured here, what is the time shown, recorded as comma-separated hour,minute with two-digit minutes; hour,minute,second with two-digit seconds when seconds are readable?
2,15,48
